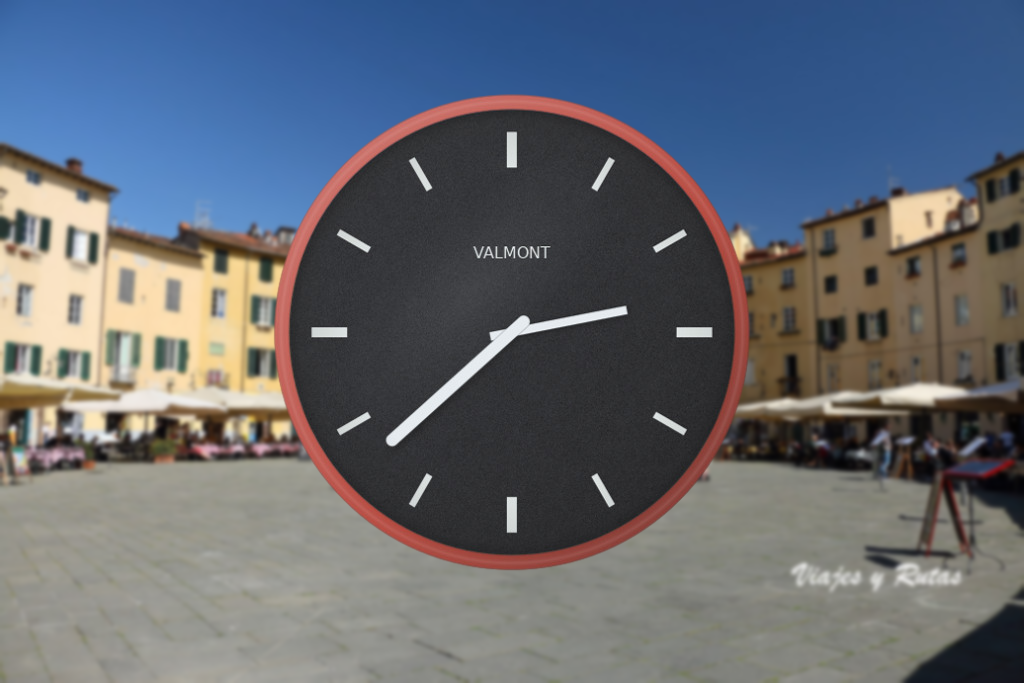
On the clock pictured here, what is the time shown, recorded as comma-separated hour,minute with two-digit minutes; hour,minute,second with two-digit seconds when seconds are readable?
2,38
